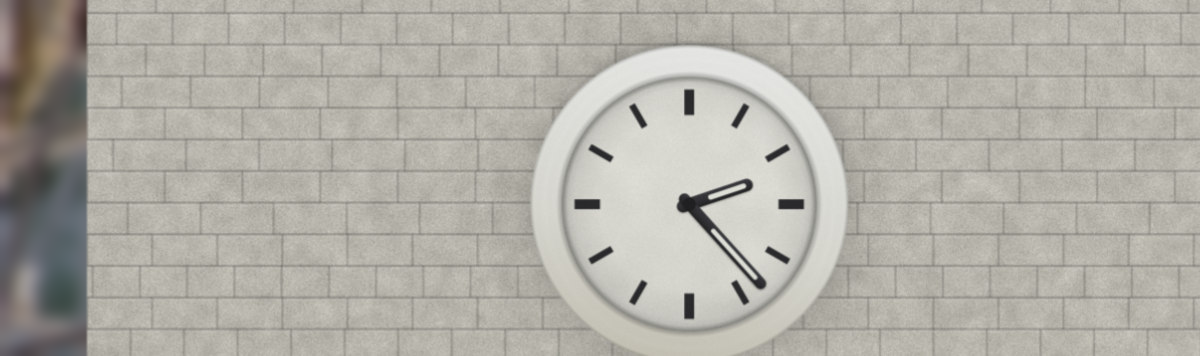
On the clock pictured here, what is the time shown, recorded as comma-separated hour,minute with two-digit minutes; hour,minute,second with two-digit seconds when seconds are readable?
2,23
